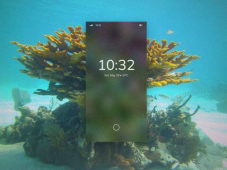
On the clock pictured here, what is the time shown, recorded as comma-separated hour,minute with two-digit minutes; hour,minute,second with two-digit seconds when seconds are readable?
10,32
